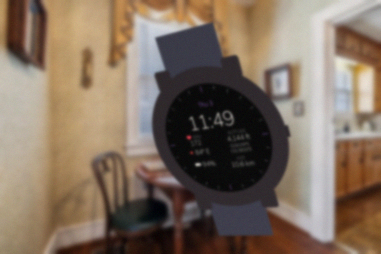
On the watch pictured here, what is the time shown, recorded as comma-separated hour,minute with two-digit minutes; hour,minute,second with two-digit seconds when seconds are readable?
11,49
